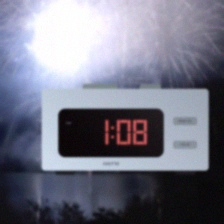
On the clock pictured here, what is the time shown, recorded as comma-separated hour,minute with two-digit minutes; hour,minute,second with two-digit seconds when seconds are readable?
1,08
